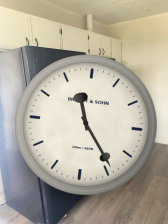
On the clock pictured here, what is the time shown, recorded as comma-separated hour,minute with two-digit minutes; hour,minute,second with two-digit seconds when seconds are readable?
11,24
